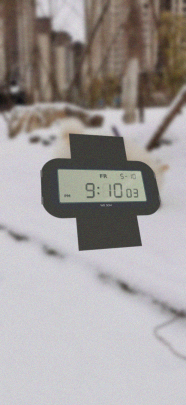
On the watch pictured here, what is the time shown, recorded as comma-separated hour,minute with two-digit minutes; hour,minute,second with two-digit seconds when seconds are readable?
9,10,03
